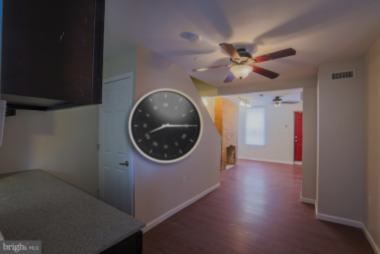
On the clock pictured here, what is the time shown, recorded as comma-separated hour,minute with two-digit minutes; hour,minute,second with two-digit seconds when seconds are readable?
8,15
